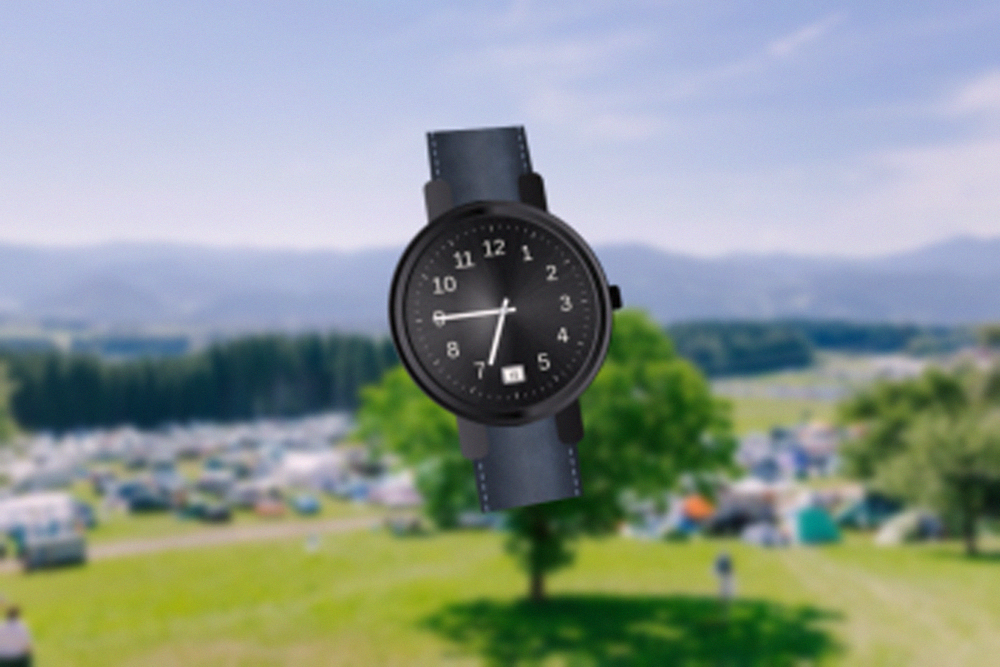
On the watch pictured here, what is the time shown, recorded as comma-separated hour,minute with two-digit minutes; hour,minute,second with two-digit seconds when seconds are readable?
6,45
